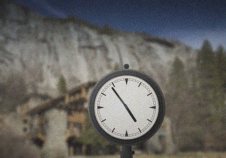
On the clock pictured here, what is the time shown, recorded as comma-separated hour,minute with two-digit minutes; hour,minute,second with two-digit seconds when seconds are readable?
4,54
